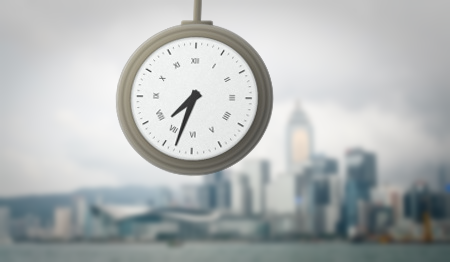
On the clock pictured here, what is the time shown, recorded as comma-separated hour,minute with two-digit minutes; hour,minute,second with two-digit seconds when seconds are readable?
7,33
